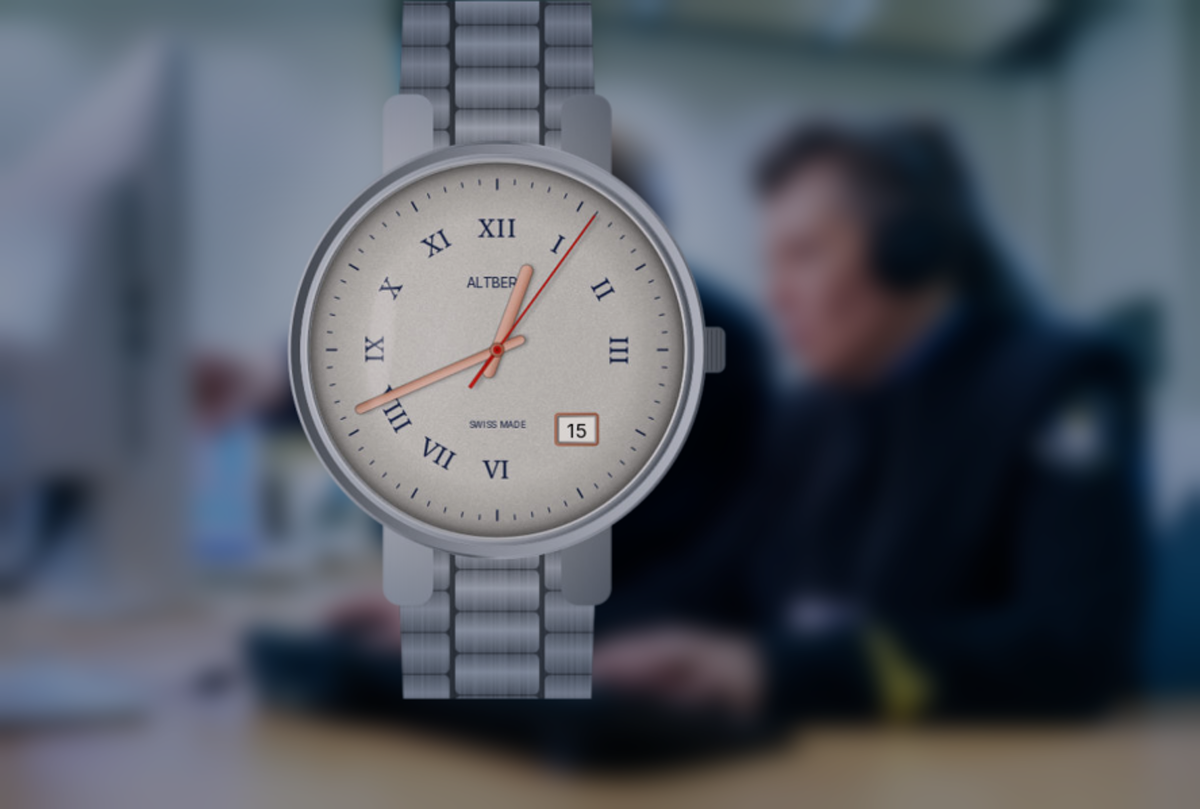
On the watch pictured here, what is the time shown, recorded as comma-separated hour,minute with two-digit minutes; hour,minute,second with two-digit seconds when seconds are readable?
12,41,06
